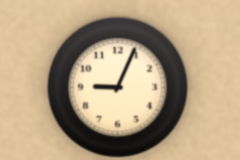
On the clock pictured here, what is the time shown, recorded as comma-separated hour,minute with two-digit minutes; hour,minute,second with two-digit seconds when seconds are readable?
9,04
